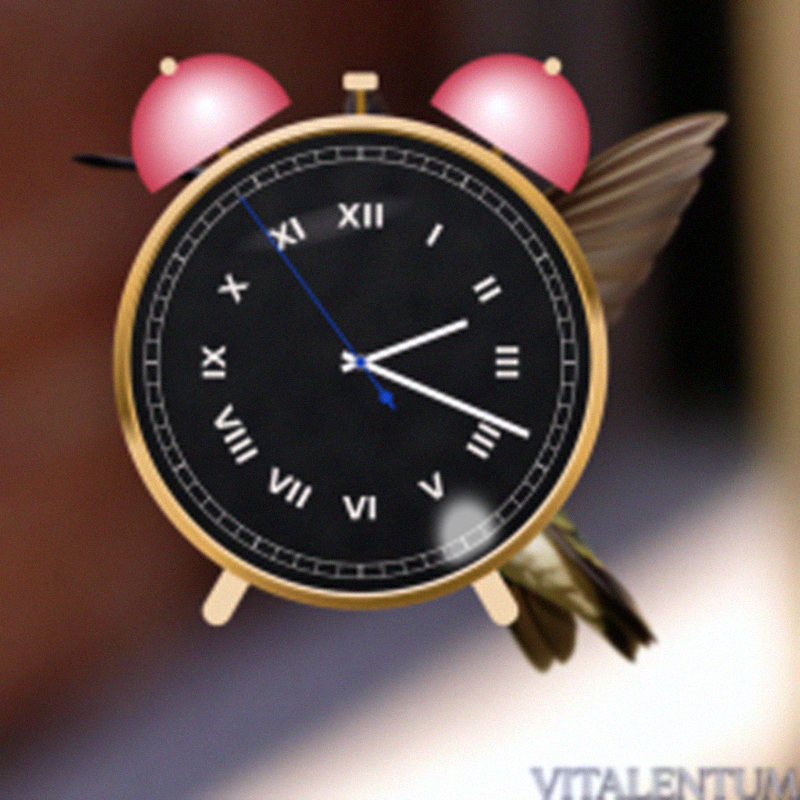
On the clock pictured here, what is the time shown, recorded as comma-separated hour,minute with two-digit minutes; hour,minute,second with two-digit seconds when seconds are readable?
2,18,54
